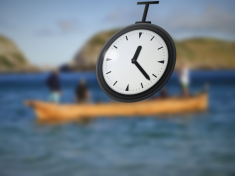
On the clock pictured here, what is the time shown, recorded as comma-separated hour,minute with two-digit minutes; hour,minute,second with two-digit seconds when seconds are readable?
12,22
